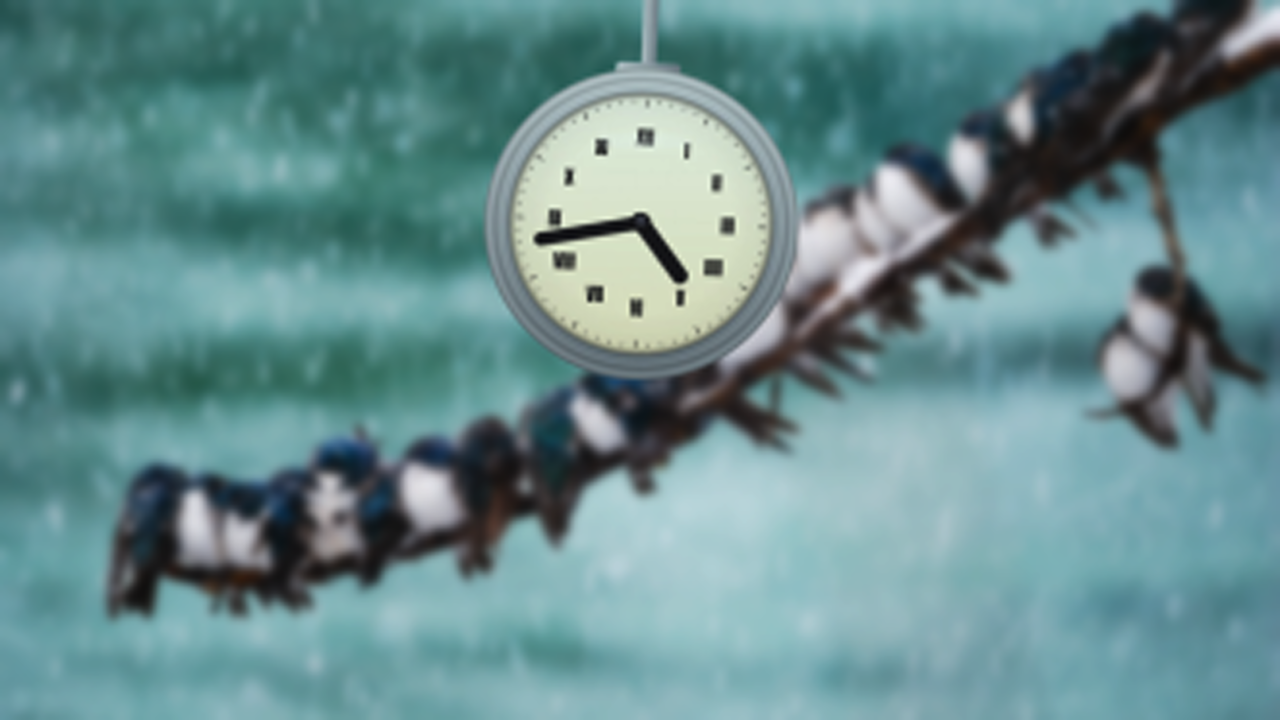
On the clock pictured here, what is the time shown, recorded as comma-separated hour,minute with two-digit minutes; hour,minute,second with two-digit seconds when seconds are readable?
4,43
